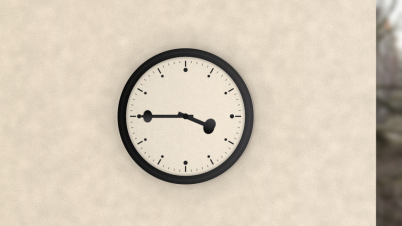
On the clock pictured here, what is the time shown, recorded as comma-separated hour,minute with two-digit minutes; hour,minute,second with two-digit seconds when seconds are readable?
3,45
